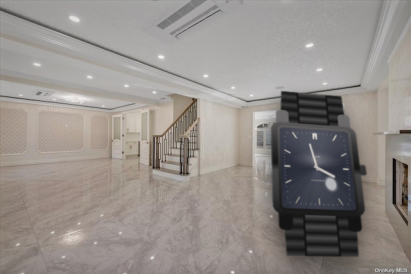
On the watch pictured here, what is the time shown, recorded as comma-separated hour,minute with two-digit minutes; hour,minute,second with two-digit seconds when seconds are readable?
3,58
